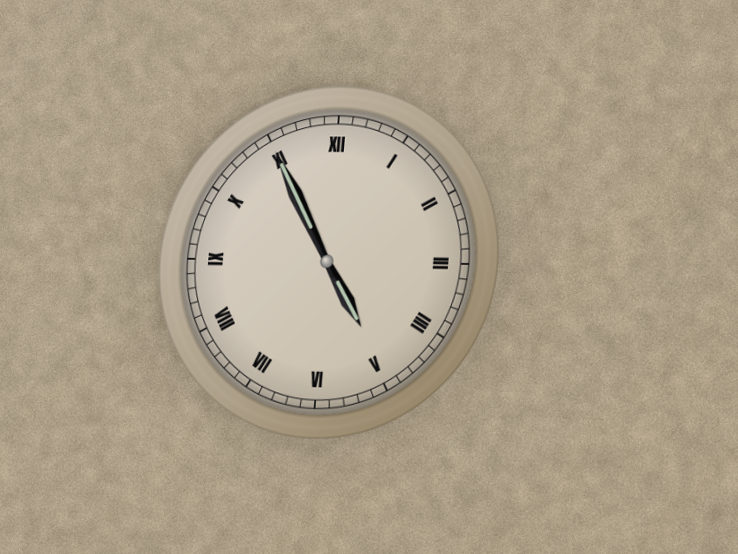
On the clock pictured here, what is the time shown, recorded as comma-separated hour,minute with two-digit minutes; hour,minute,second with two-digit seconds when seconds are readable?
4,55
